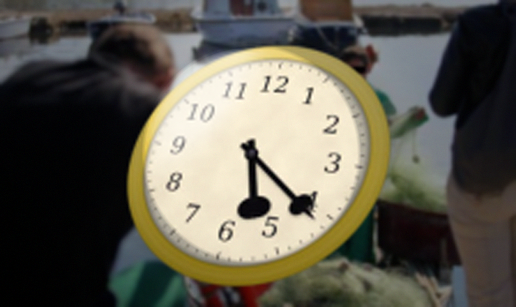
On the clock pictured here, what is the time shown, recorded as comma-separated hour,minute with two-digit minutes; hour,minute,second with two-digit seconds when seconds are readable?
5,21
